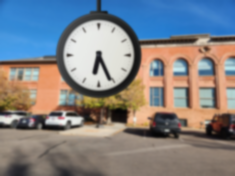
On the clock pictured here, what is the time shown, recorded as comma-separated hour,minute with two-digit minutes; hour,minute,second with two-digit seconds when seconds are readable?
6,26
